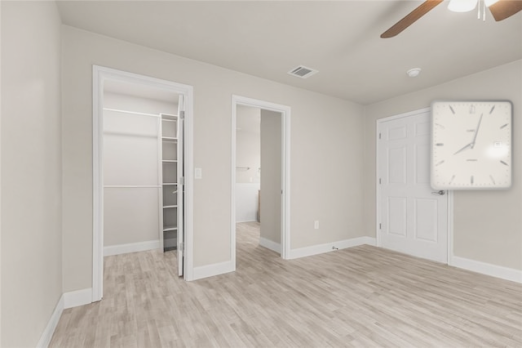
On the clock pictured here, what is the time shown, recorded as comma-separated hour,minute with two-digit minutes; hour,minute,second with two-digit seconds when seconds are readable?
8,03
